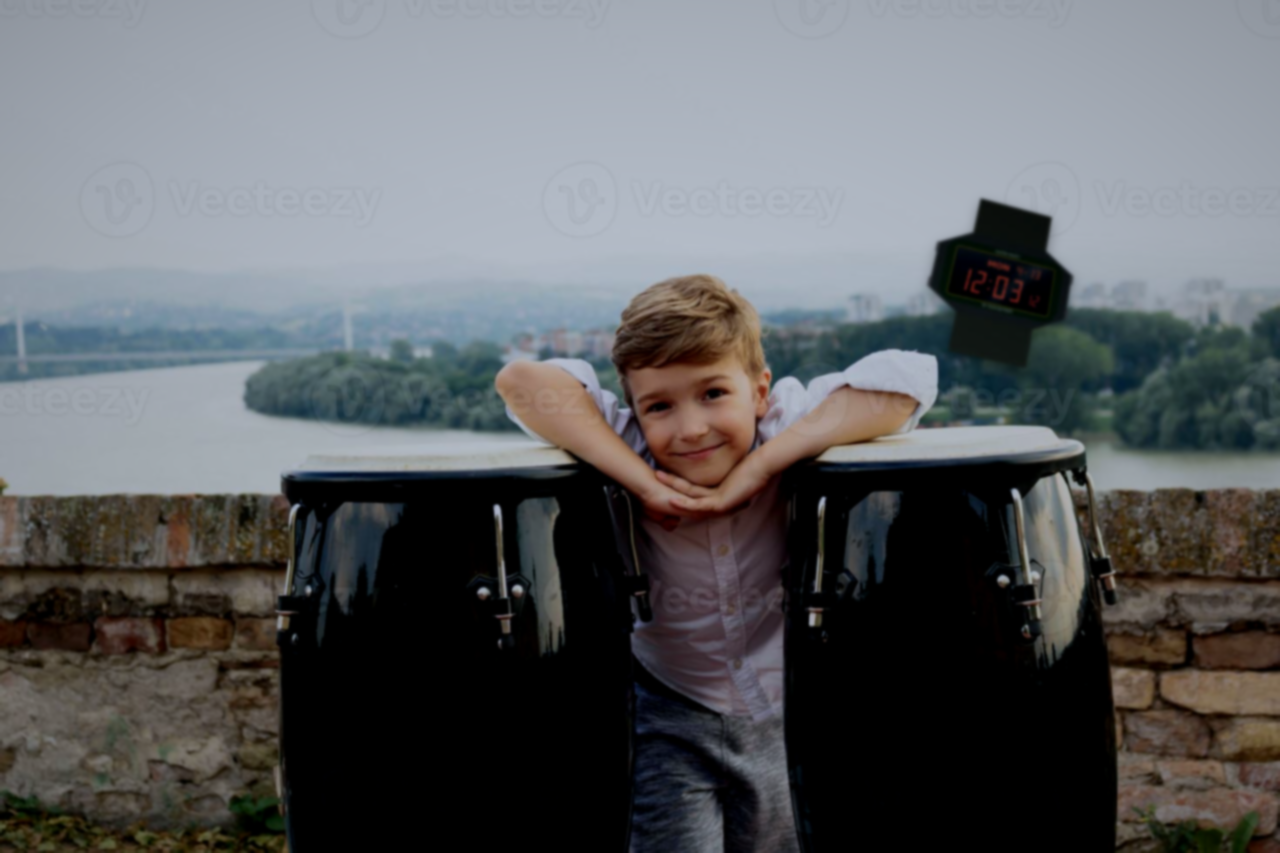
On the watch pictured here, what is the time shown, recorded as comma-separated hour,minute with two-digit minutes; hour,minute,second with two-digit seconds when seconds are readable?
12,03
